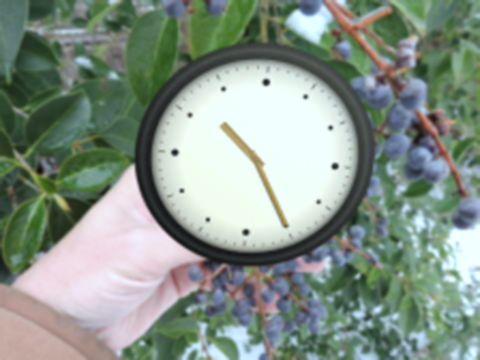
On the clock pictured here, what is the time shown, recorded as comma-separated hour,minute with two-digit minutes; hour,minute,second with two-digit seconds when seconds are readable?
10,25
